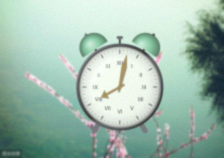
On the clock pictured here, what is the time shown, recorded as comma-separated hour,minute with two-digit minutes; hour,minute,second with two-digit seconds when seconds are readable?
8,02
